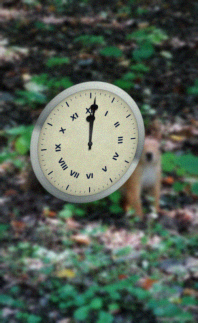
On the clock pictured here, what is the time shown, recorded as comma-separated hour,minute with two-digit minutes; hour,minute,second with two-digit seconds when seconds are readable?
12,01
